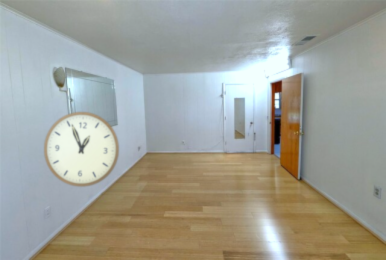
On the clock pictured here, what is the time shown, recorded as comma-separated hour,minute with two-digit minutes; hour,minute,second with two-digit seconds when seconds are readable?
12,56
